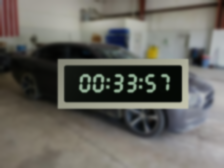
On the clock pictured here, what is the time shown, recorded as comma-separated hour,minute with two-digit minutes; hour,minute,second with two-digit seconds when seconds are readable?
0,33,57
